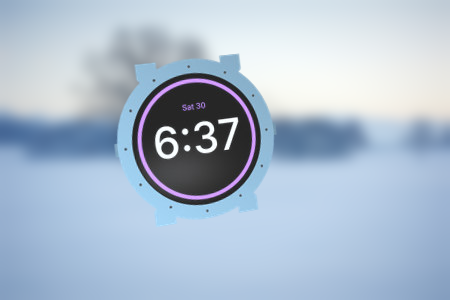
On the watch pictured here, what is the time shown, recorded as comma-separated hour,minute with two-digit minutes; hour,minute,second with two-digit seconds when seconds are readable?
6,37
